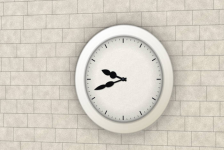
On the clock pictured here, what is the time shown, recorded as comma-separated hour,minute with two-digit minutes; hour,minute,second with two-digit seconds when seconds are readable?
9,42
